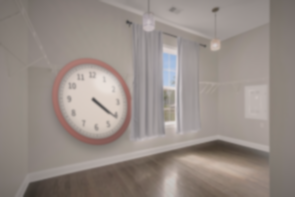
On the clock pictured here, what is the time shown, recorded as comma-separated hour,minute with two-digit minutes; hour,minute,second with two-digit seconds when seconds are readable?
4,21
